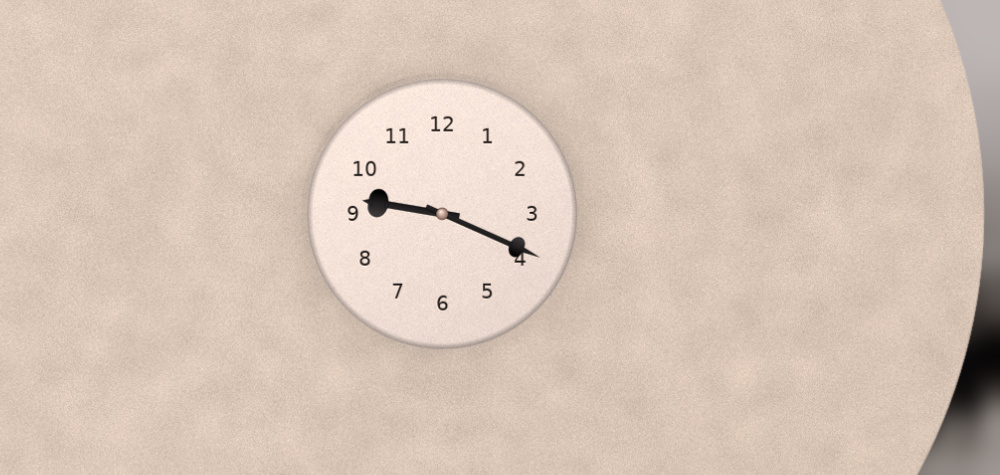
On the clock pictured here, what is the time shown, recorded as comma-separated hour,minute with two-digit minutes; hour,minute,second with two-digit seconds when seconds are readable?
9,19
